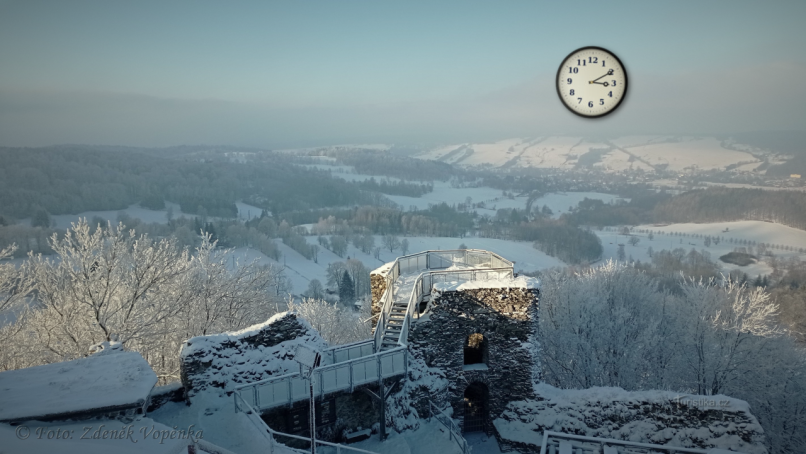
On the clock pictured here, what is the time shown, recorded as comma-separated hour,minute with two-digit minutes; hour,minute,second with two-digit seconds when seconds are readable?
3,10
